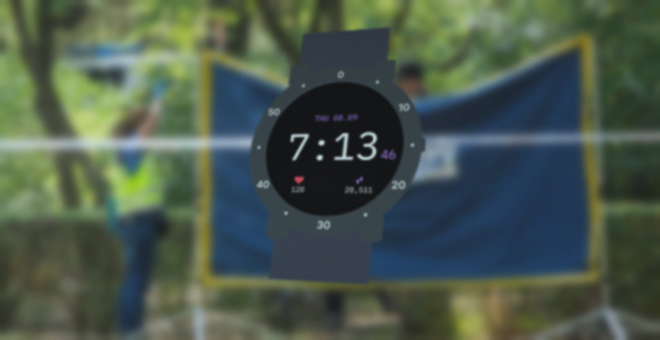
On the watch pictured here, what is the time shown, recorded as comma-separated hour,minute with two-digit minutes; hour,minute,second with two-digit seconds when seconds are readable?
7,13
